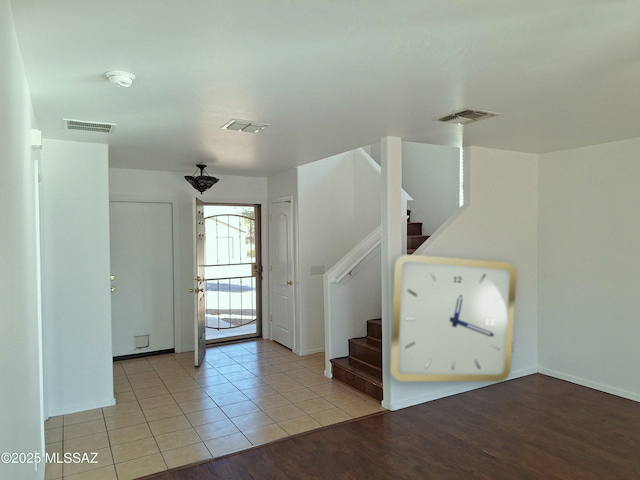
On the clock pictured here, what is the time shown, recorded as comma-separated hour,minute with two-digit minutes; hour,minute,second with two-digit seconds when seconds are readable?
12,18
